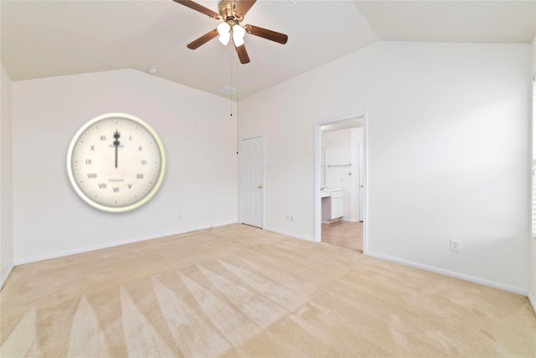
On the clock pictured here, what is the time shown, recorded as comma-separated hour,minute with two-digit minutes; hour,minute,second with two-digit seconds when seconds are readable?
12,00
